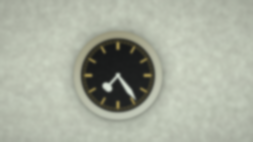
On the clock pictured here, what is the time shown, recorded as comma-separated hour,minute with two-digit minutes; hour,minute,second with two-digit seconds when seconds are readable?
7,24
